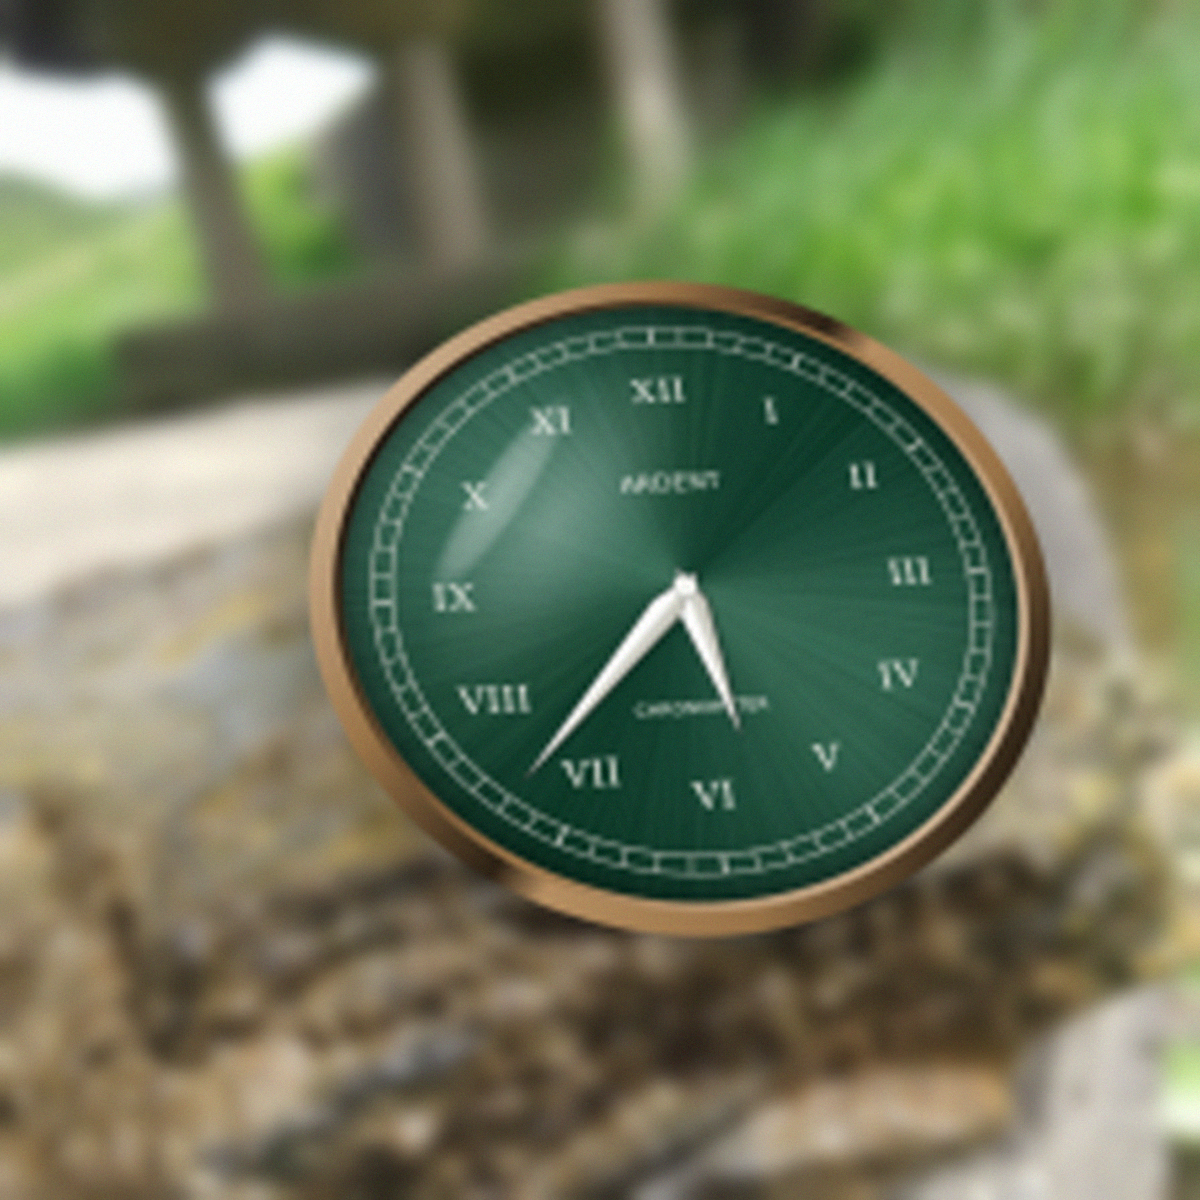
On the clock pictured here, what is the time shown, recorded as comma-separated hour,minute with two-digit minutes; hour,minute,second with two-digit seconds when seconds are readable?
5,37
